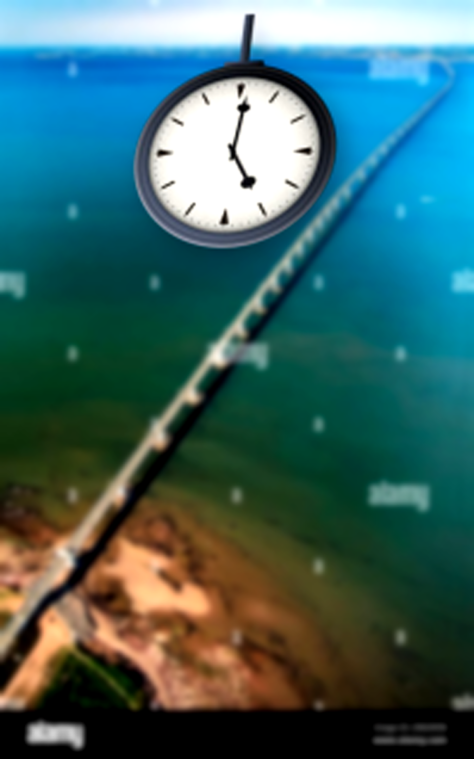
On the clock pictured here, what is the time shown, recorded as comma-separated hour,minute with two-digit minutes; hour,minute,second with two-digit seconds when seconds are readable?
5,01
